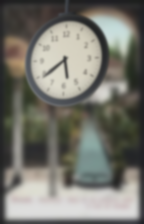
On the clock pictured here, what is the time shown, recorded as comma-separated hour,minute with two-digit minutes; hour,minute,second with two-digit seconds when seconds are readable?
5,39
